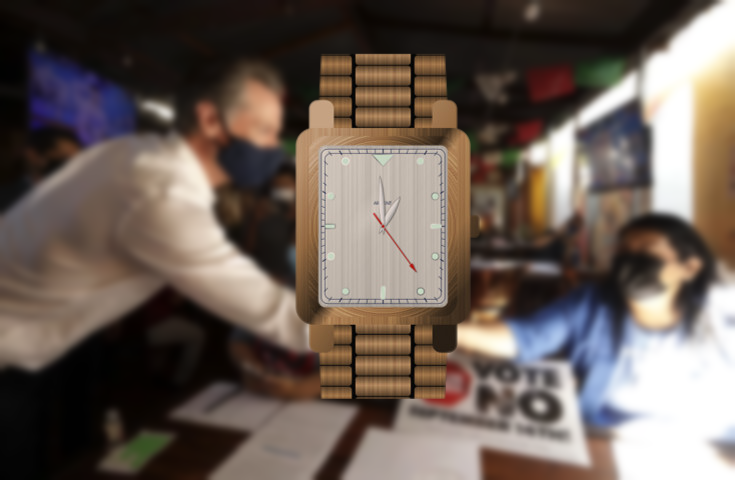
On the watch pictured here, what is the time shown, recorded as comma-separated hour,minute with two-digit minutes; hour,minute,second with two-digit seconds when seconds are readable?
12,59,24
